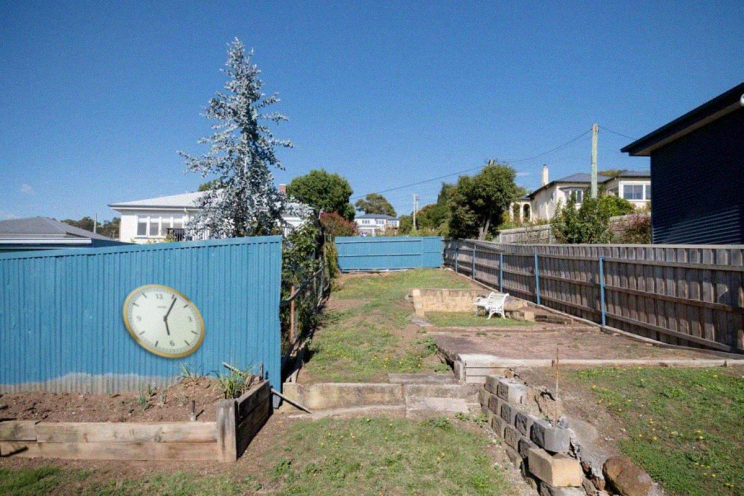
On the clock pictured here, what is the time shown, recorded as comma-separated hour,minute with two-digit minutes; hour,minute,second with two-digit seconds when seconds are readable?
6,06
